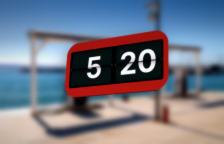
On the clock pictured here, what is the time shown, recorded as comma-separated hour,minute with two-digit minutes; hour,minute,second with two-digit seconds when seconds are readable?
5,20
